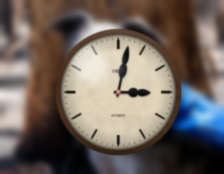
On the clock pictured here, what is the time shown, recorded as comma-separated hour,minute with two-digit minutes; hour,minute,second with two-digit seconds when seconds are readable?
3,02
